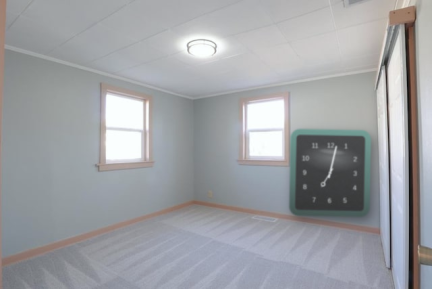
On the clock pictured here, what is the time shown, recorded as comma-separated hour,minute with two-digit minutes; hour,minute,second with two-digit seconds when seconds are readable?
7,02
